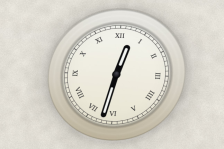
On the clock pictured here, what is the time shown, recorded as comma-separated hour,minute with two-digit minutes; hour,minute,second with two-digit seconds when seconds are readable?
12,32
